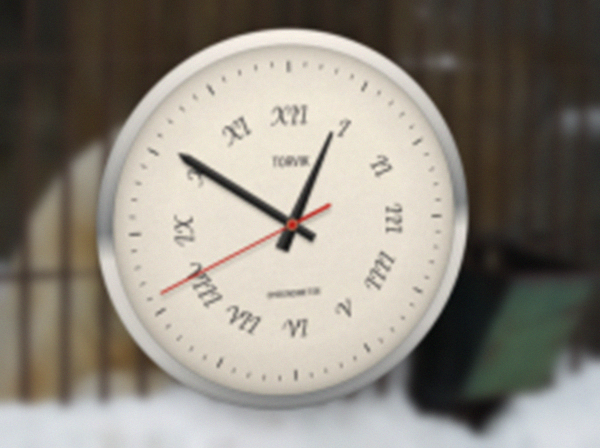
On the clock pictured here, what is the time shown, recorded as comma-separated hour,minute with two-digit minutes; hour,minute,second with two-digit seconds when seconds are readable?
12,50,41
